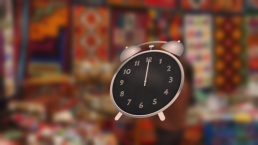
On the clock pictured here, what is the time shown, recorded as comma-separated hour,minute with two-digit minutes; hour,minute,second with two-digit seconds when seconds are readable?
12,00
